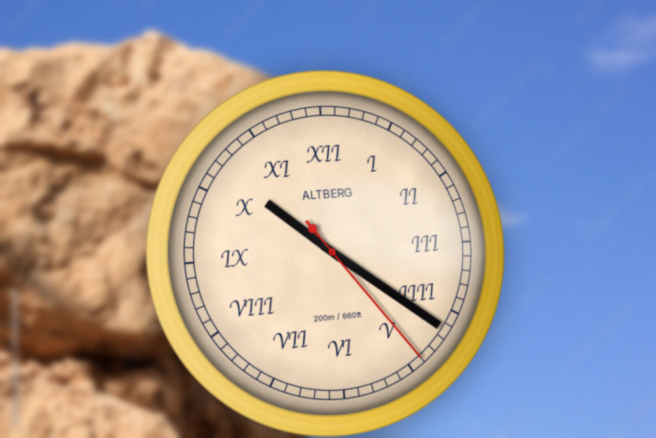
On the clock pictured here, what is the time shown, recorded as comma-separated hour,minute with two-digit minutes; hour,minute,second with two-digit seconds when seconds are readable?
10,21,24
